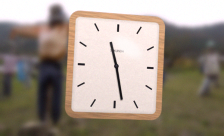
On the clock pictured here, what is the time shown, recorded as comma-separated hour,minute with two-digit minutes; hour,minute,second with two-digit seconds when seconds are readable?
11,28
